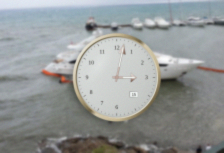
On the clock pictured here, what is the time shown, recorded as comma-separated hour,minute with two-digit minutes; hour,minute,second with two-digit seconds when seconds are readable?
3,02
